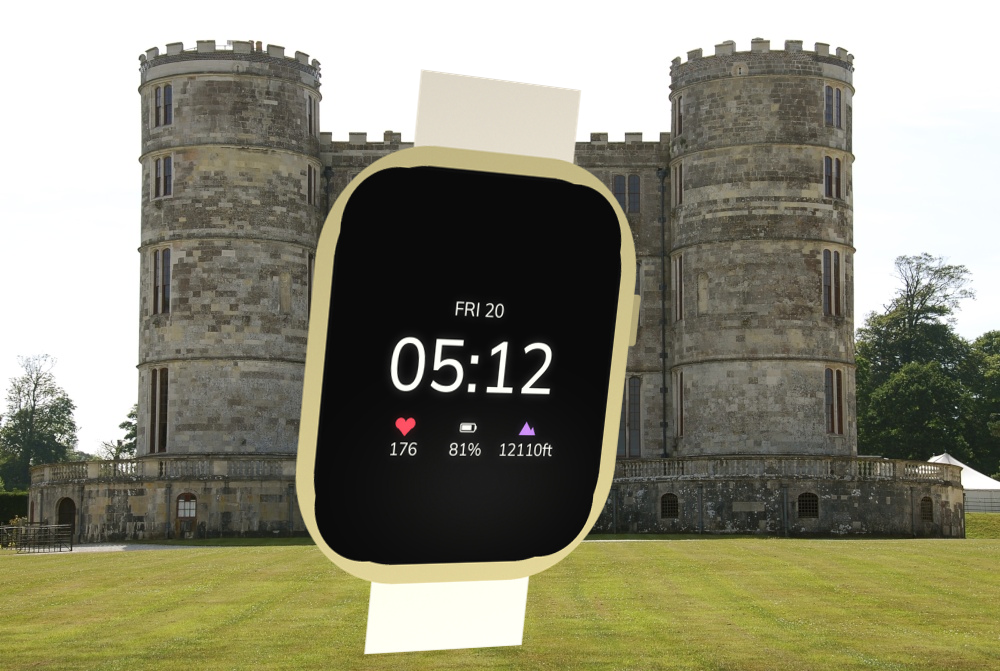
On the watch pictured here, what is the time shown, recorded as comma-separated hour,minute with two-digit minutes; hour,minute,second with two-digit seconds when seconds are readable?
5,12
